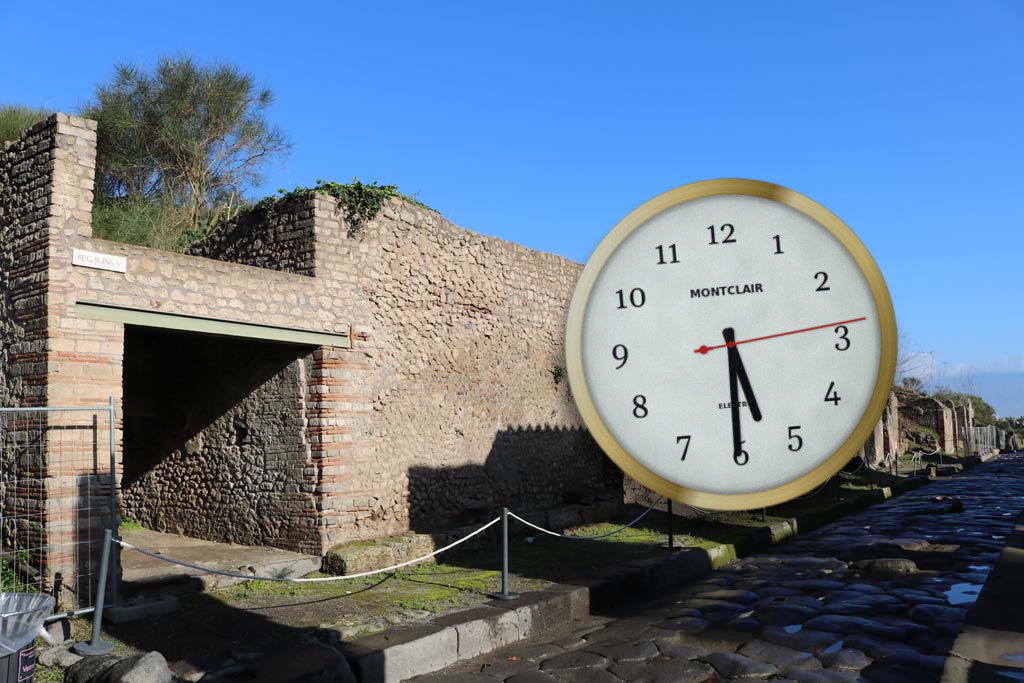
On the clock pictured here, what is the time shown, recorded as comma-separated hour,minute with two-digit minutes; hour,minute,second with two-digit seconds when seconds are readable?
5,30,14
